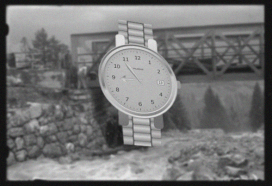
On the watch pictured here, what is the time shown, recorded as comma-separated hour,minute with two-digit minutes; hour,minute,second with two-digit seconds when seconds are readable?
8,54
